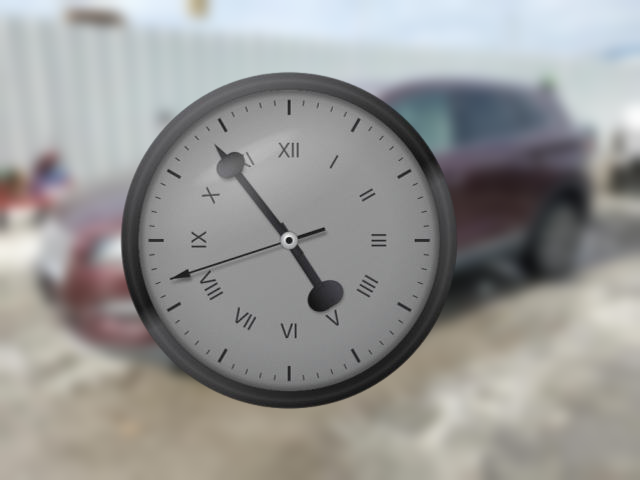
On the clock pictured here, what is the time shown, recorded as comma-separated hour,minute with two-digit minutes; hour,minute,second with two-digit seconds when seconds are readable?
4,53,42
